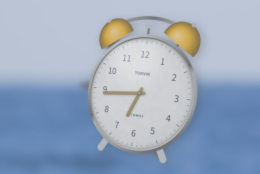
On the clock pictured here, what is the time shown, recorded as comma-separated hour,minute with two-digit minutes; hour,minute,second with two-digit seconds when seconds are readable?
6,44
